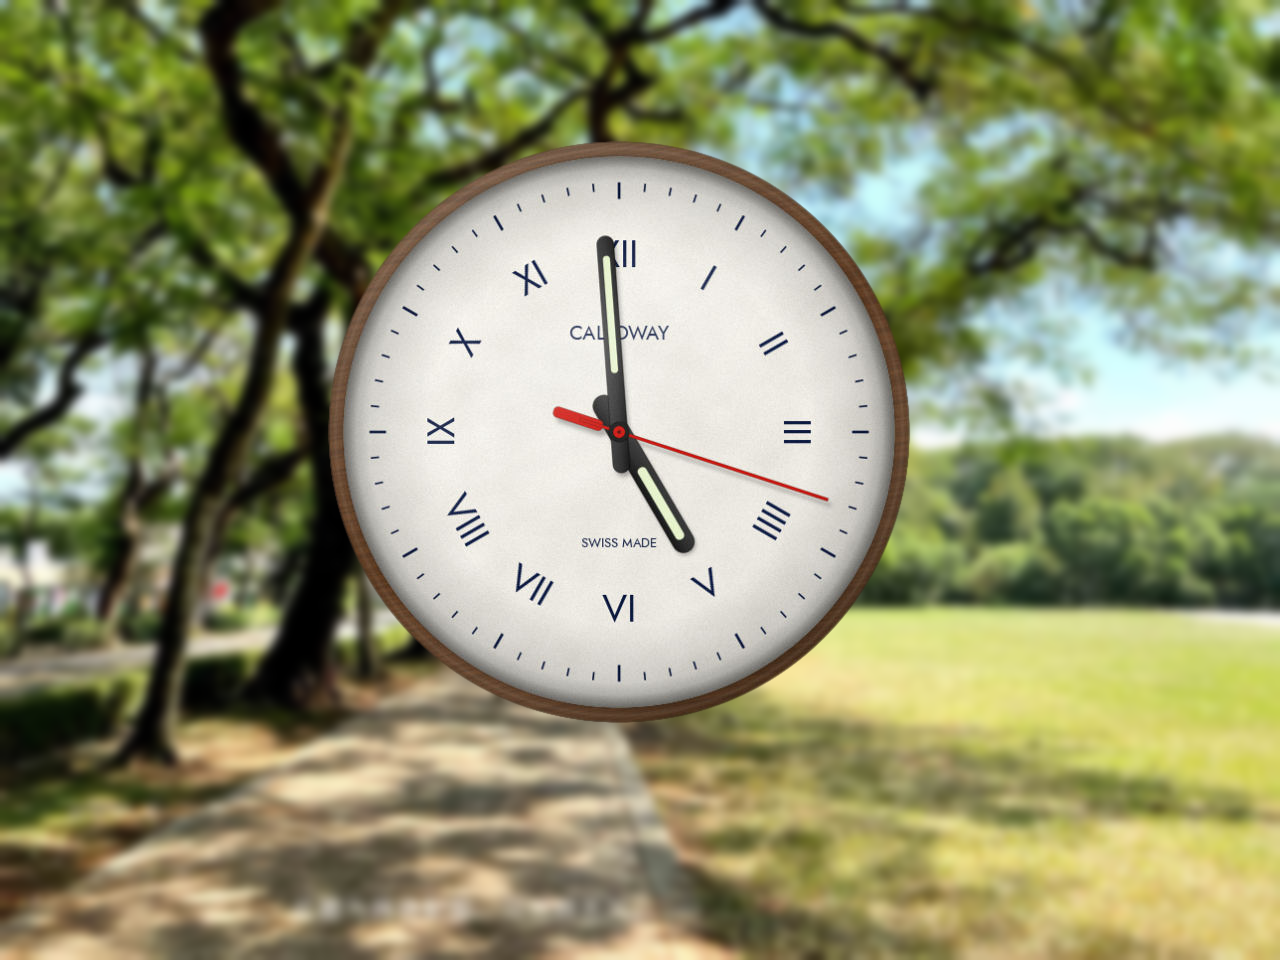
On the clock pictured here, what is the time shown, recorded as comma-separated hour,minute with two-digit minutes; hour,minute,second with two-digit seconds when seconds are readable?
4,59,18
